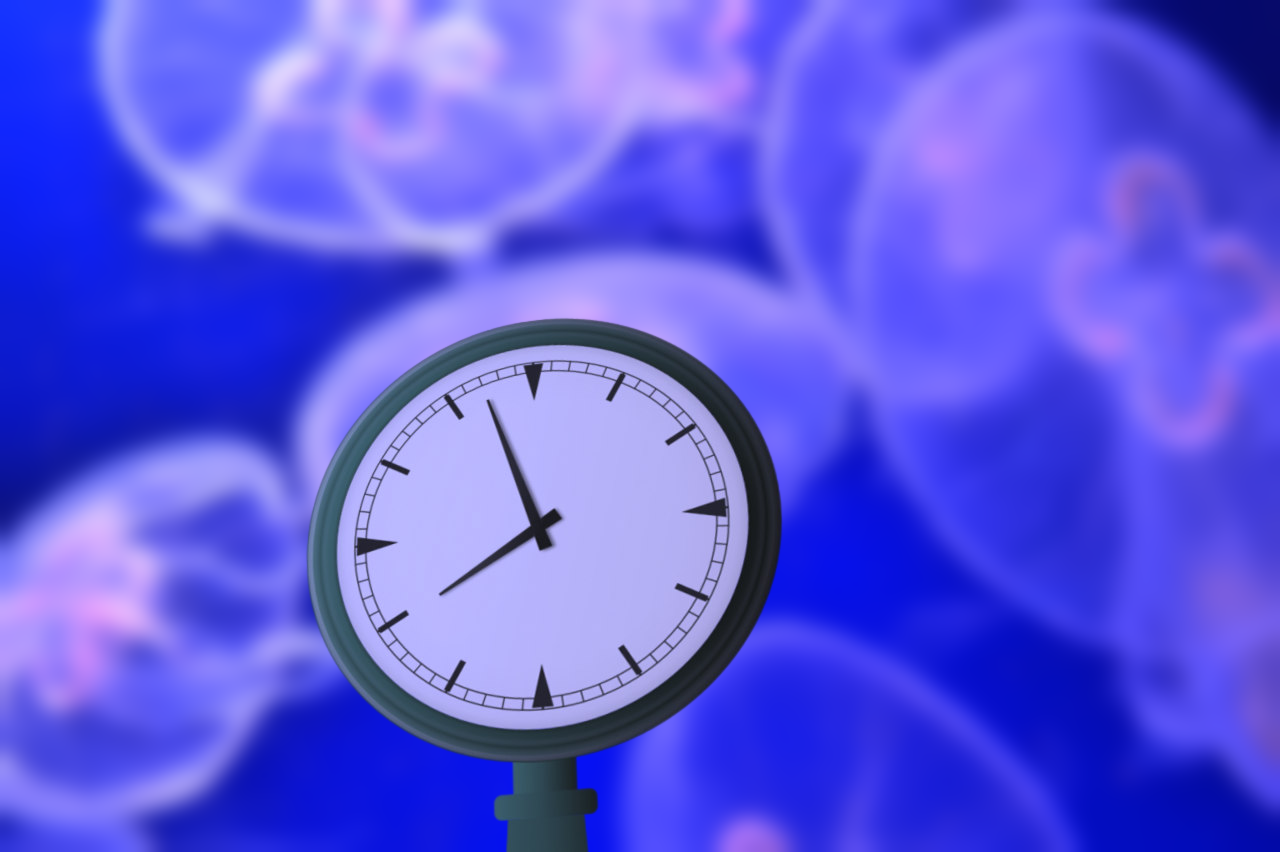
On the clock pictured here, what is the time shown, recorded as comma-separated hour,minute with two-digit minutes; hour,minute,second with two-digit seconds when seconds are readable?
7,57
